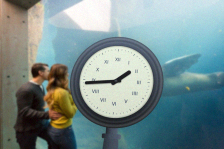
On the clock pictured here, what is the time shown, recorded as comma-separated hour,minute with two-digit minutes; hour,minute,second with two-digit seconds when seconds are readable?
1,44
